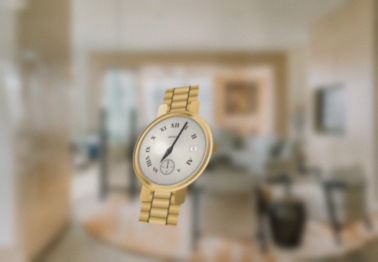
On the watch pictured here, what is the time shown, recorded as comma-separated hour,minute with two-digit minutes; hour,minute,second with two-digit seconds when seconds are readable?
7,04
